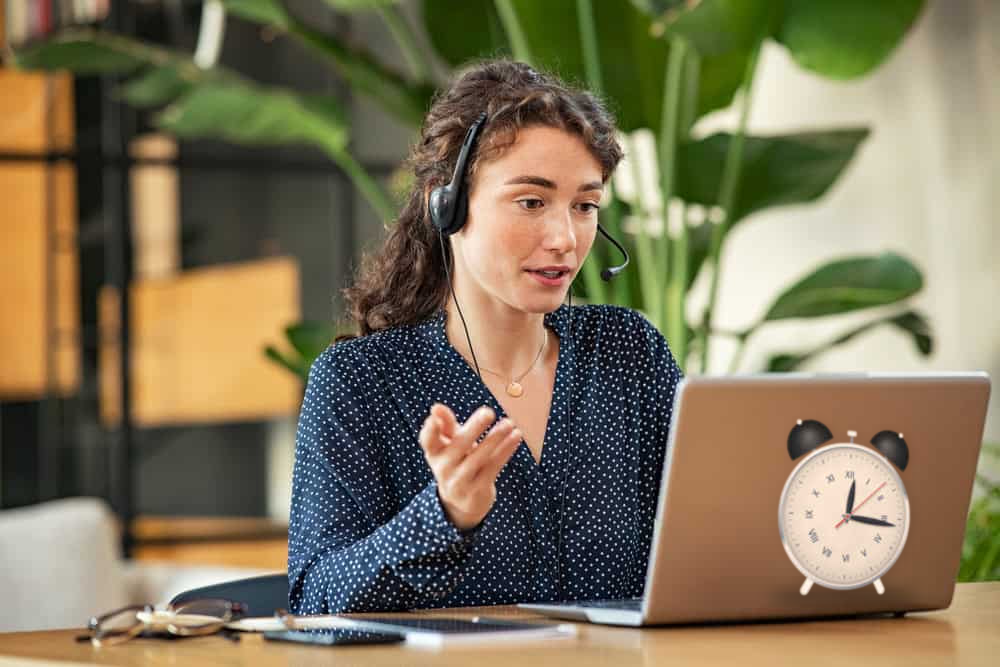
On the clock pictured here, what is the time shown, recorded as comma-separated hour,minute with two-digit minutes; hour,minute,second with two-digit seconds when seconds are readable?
12,16,08
